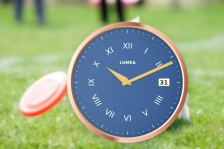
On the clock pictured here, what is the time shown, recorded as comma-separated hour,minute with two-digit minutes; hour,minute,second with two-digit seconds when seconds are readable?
10,11
